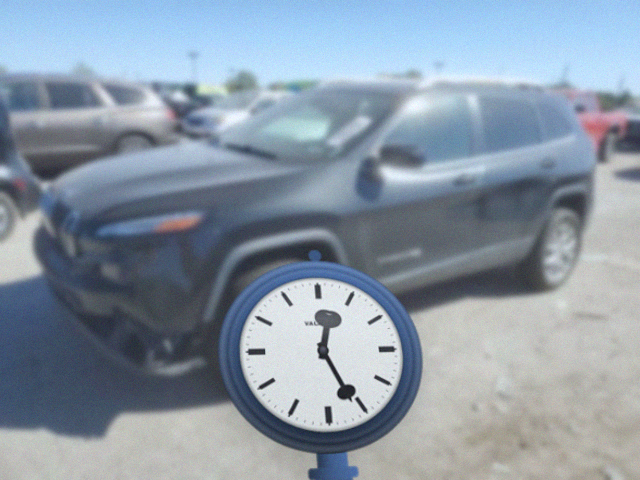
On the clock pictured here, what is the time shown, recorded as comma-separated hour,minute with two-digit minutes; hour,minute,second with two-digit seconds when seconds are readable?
12,26
